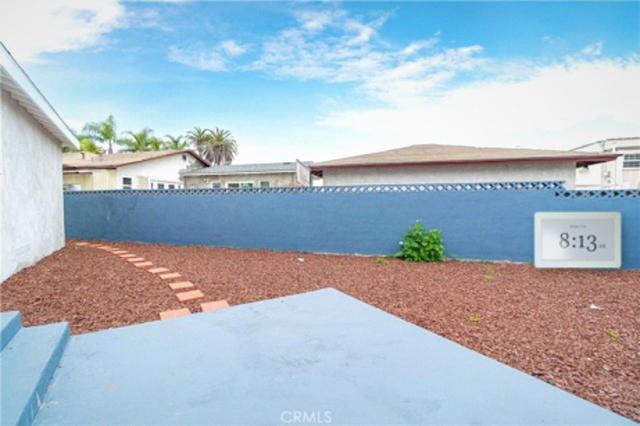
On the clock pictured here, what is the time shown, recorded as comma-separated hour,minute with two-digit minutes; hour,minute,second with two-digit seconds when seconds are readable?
8,13
